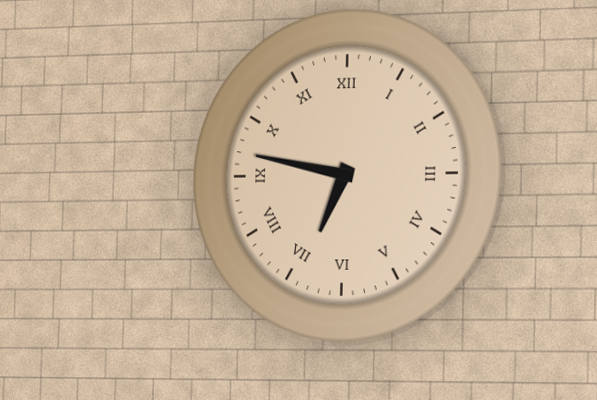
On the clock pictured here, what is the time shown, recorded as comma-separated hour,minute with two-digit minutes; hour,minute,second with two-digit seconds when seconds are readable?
6,47
